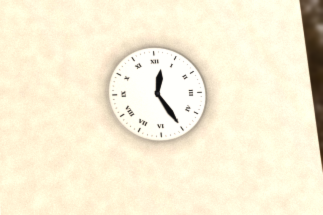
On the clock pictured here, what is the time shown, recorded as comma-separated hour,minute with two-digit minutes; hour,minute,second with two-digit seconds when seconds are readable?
12,25
